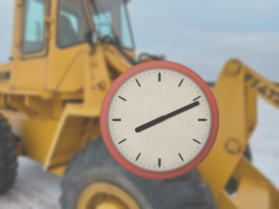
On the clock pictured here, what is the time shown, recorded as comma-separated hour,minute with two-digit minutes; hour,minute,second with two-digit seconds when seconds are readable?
8,11
